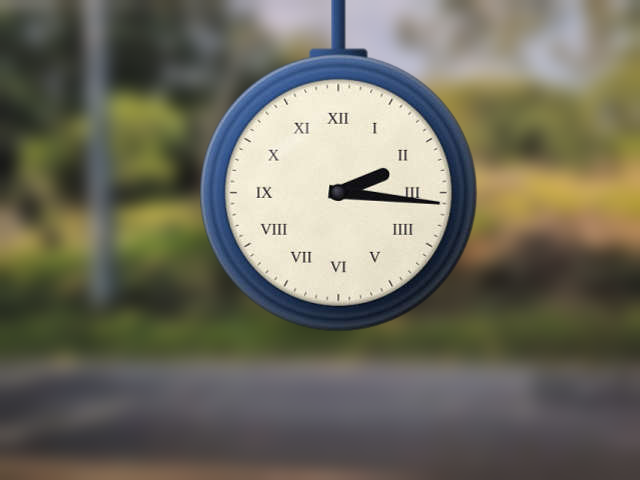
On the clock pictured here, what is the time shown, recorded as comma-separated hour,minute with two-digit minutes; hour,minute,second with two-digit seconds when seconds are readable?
2,16
